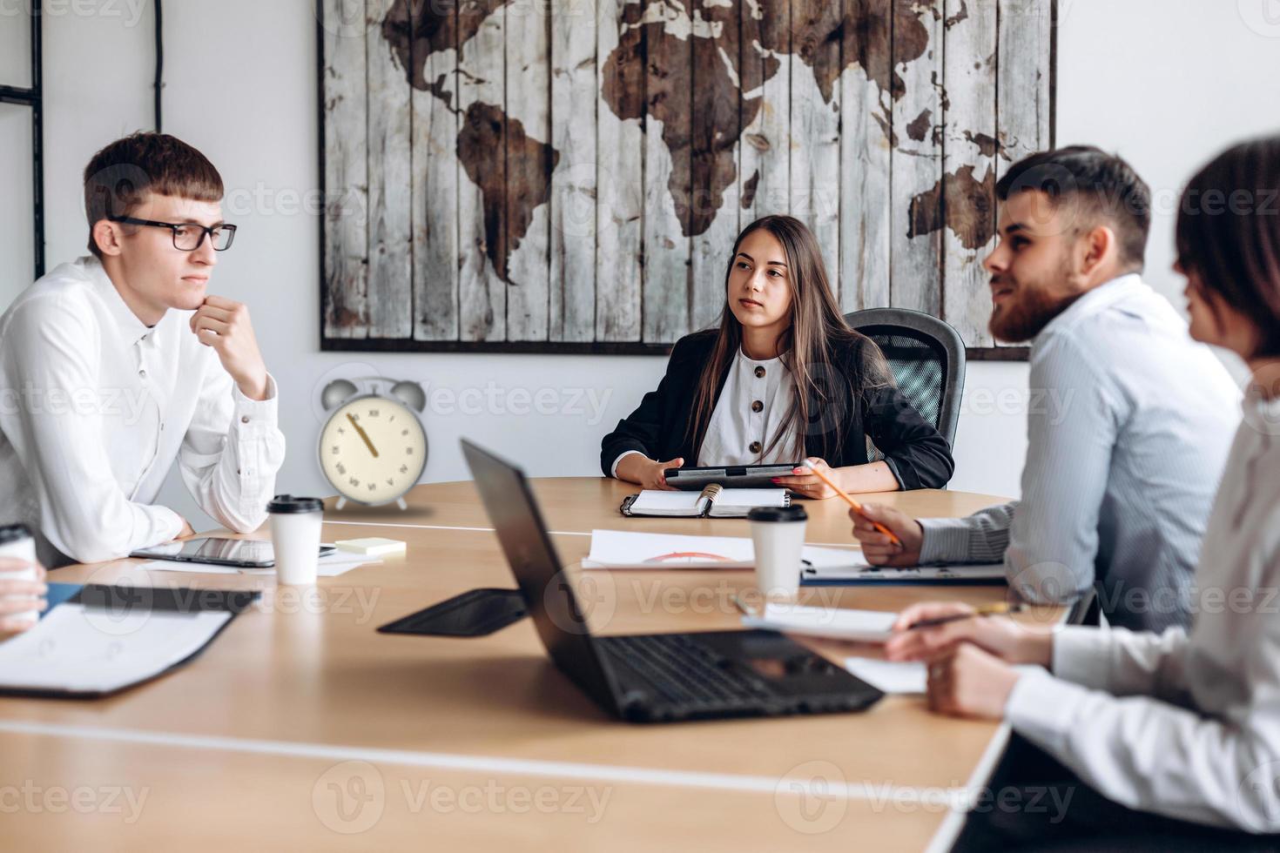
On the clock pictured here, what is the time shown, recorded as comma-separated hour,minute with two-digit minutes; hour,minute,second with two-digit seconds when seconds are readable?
10,54
